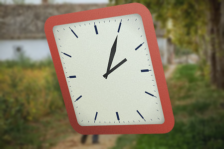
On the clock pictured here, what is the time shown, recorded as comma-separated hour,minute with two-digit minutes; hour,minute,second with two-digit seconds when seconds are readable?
2,05
